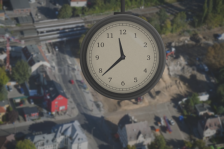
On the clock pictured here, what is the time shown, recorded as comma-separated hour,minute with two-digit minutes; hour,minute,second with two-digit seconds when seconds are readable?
11,38
